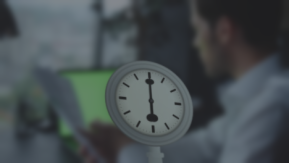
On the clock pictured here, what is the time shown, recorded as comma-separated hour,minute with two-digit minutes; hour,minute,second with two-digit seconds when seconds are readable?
6,00
